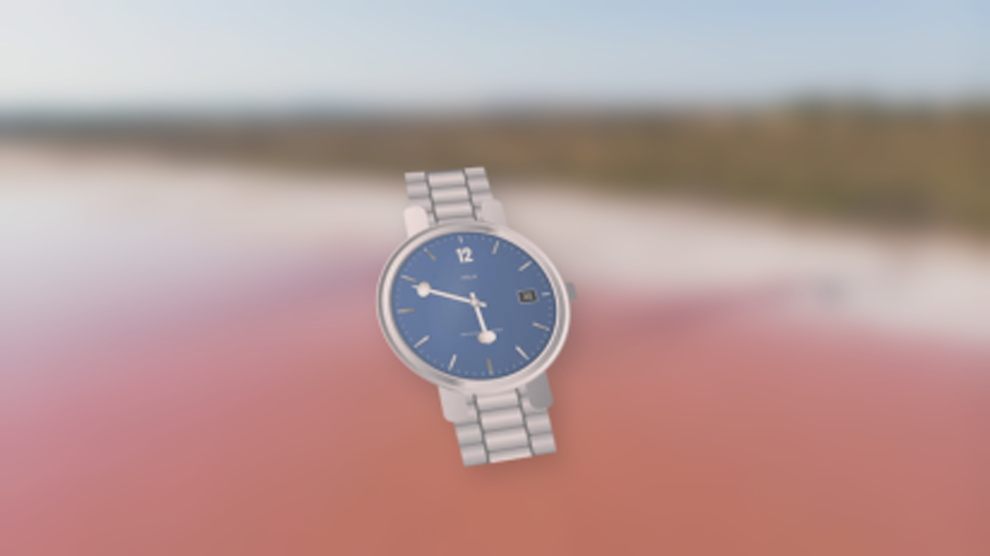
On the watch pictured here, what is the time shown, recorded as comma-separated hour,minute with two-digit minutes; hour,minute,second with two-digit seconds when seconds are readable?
5,49
